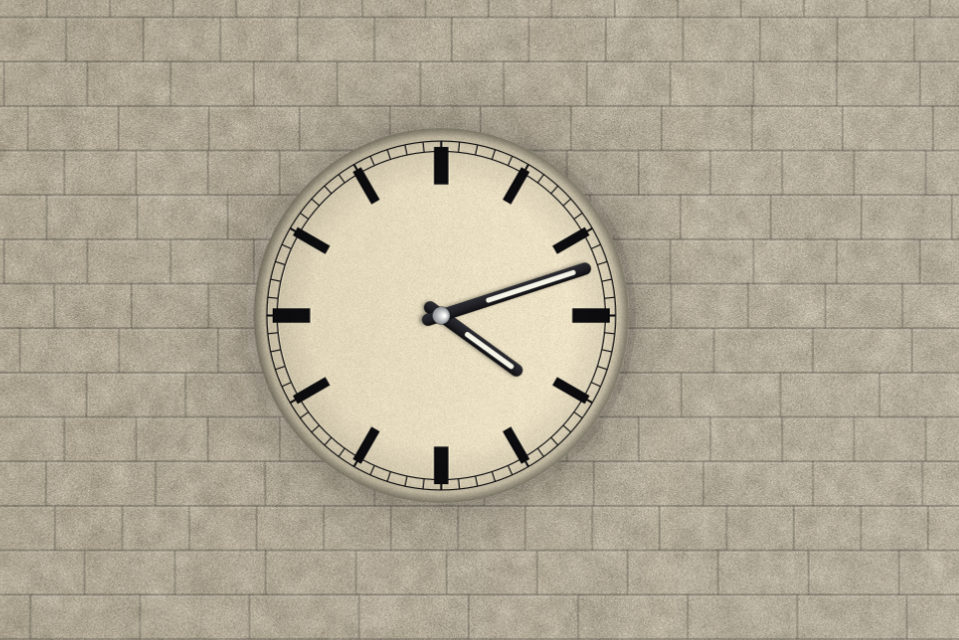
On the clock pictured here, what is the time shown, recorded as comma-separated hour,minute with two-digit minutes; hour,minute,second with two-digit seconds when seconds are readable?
4,12
